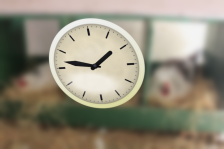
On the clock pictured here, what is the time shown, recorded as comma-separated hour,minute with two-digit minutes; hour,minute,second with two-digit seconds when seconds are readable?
1,47
